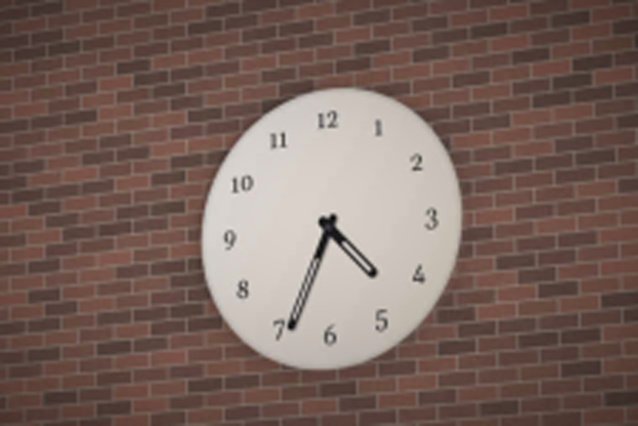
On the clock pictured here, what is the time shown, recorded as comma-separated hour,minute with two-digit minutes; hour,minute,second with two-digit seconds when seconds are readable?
4,34
